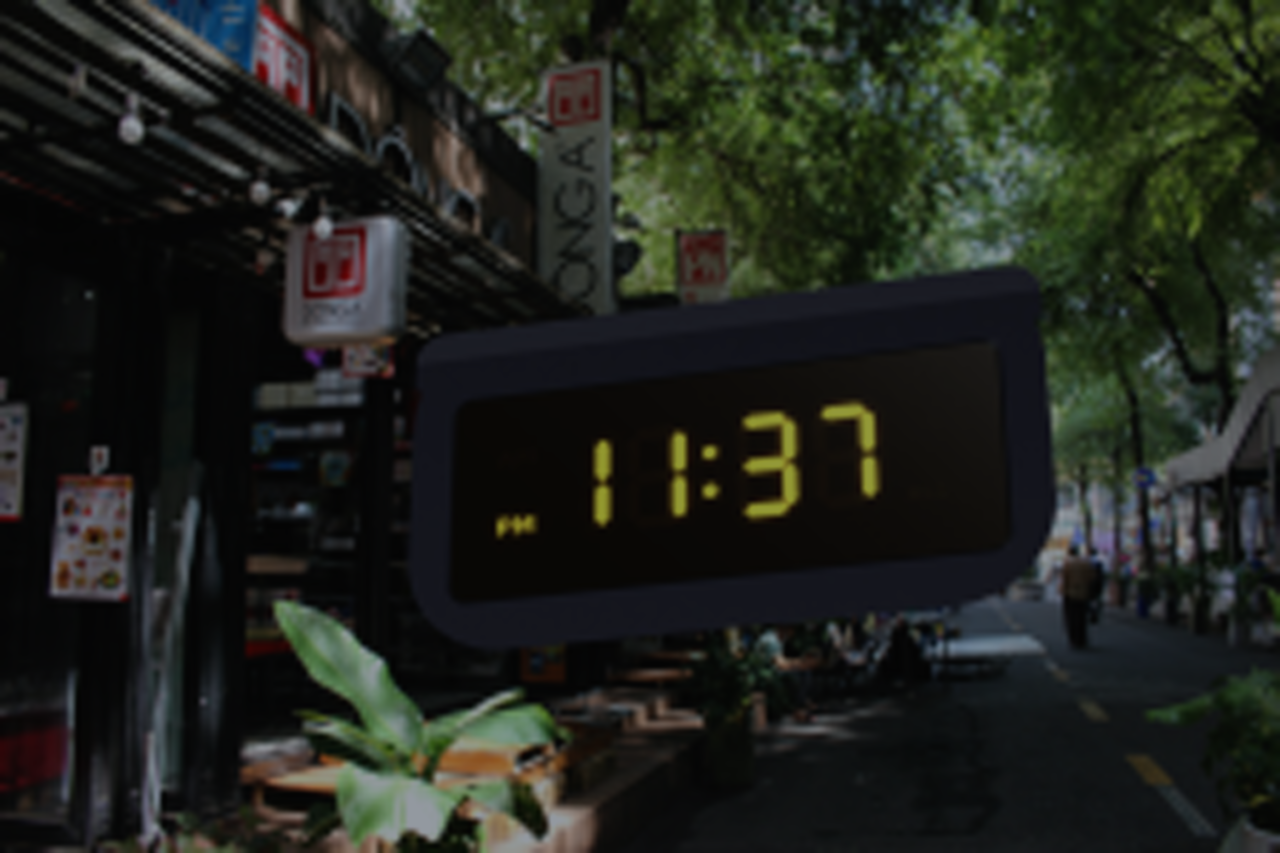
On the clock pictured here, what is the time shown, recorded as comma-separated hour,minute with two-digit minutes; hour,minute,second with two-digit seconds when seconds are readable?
11,37
